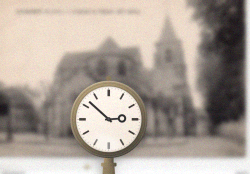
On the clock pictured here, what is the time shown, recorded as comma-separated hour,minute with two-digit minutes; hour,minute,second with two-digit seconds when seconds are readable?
2,52
